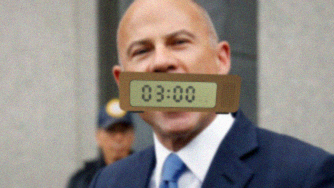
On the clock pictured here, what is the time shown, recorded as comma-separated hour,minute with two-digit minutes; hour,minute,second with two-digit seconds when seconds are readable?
3,00
